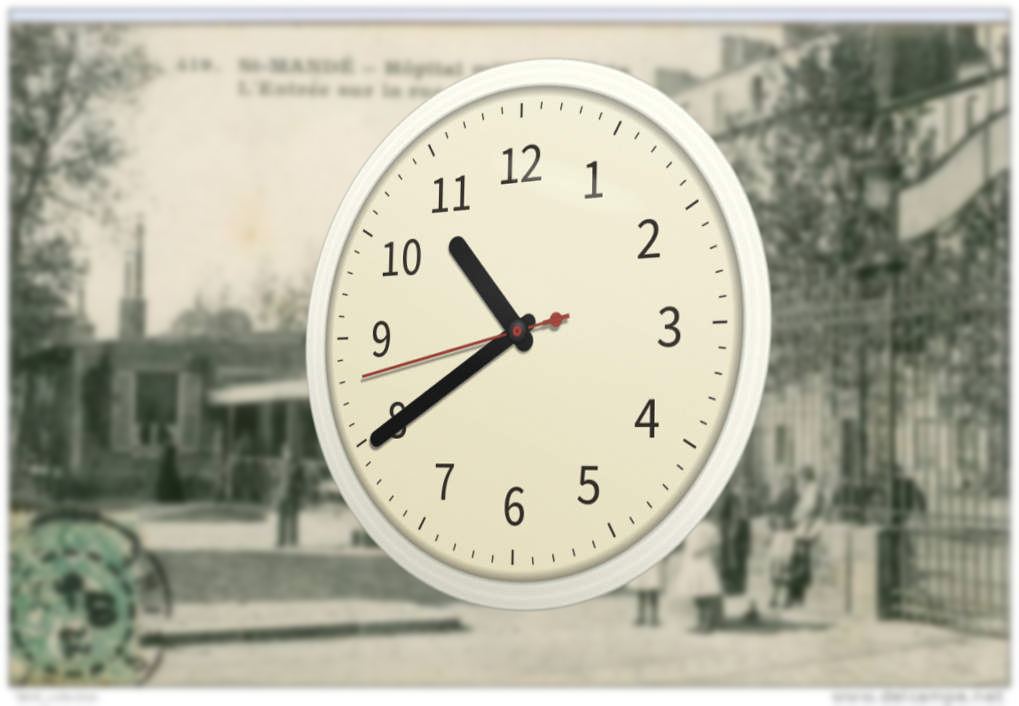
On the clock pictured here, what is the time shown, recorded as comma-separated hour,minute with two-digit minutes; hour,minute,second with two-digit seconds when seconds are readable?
10,39,43
